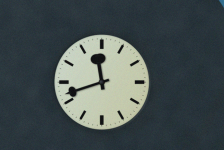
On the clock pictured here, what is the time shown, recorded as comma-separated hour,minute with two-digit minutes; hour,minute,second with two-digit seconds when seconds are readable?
11,42
